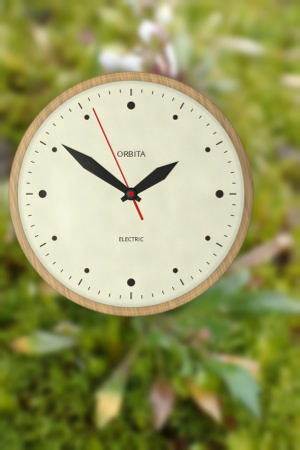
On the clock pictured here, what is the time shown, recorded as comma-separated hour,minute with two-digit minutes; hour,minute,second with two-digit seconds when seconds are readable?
1,50,56
